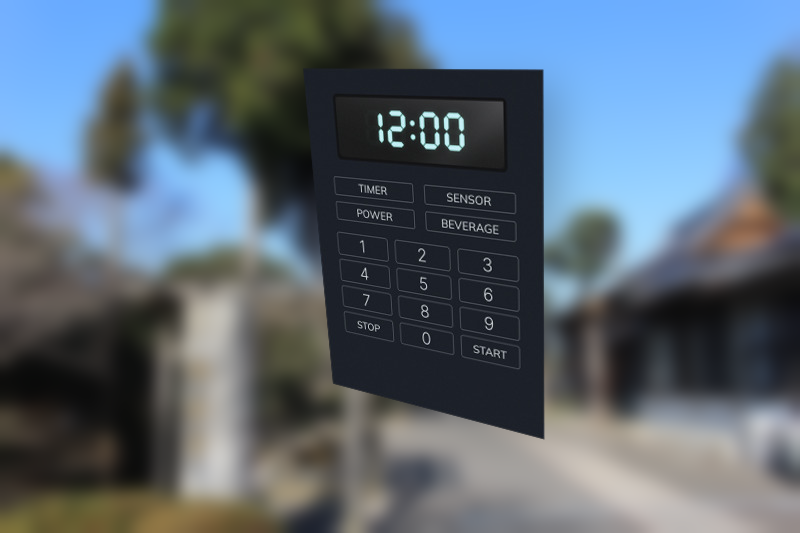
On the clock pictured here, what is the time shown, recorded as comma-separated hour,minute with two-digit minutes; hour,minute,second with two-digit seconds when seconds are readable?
12,00
